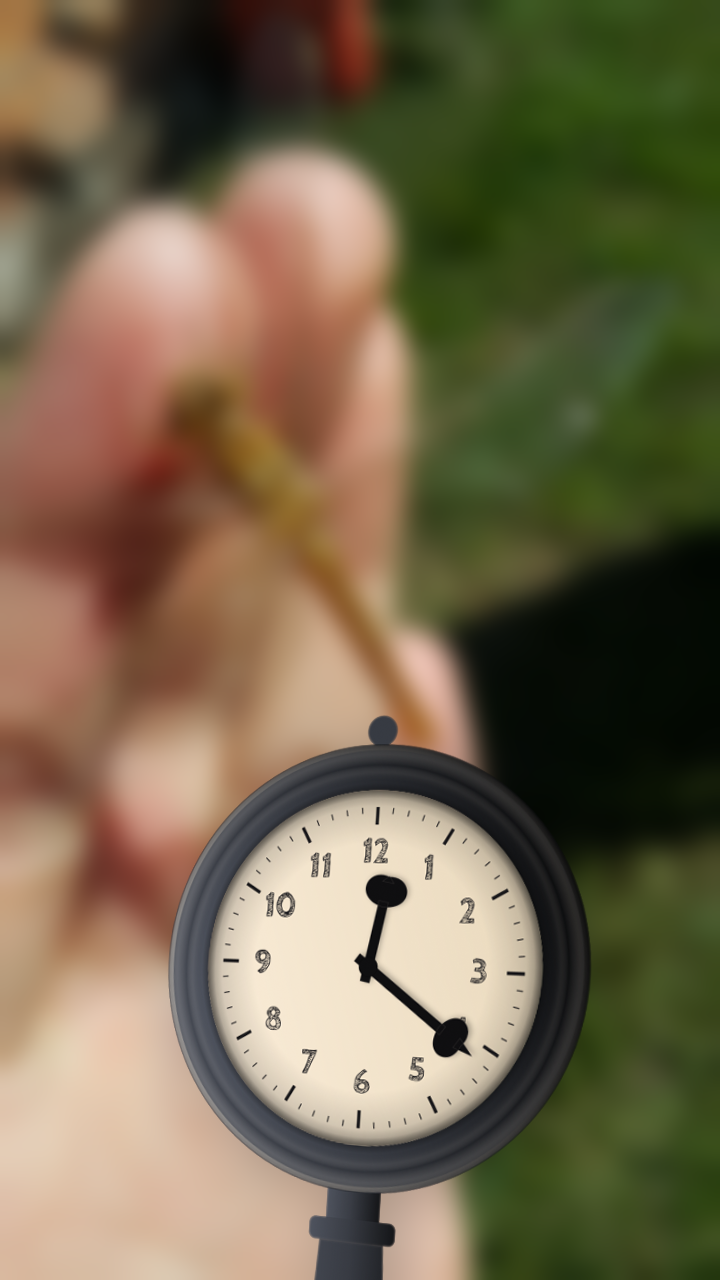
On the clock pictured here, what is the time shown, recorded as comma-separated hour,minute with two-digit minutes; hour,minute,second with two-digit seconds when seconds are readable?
12,21
